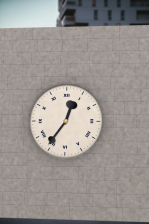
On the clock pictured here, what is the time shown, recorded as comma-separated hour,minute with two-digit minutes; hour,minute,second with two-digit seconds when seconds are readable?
12,36
